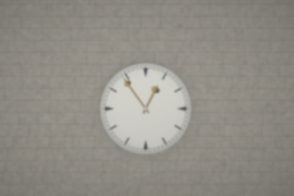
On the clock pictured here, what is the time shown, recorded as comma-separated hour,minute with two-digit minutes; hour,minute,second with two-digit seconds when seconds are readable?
12,54
